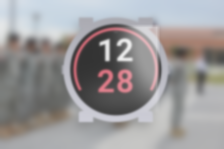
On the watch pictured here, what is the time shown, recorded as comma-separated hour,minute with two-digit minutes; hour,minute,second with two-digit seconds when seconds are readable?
12,28
